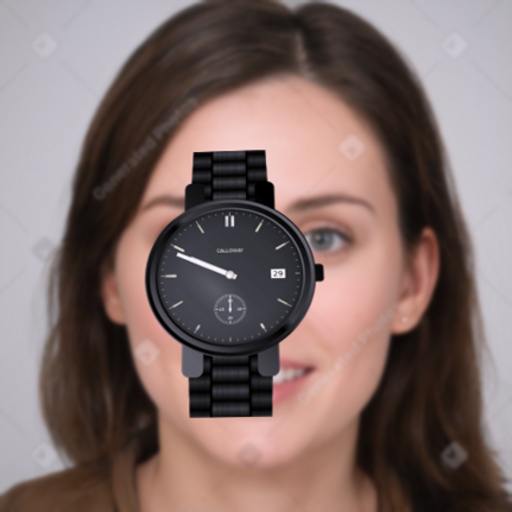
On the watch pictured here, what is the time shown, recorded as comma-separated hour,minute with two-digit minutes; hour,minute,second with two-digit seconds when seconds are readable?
9,49
